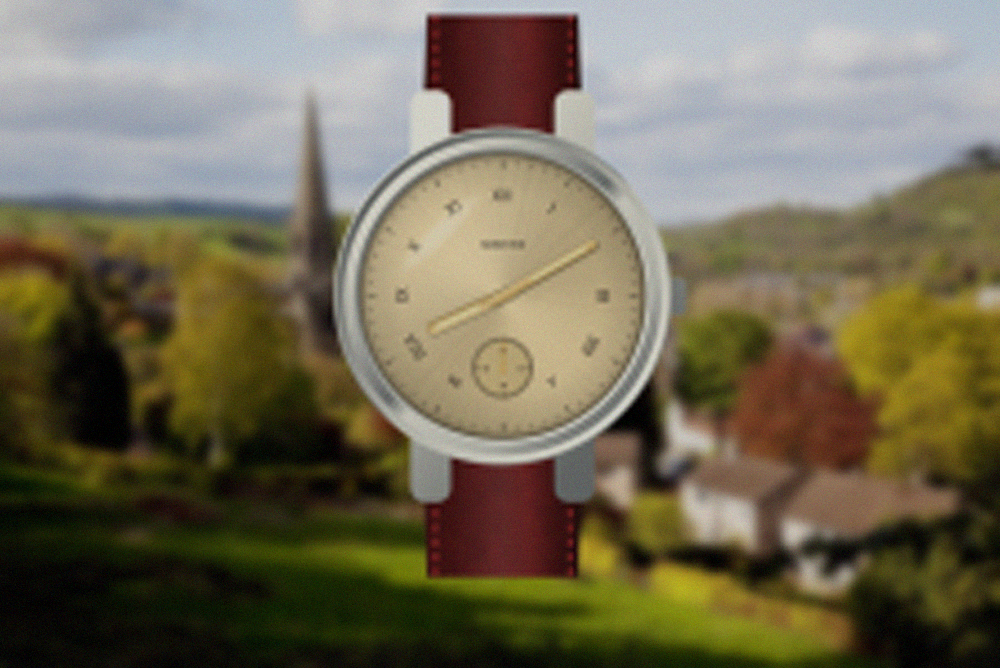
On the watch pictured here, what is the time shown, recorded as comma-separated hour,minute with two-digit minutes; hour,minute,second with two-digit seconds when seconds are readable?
8,10
